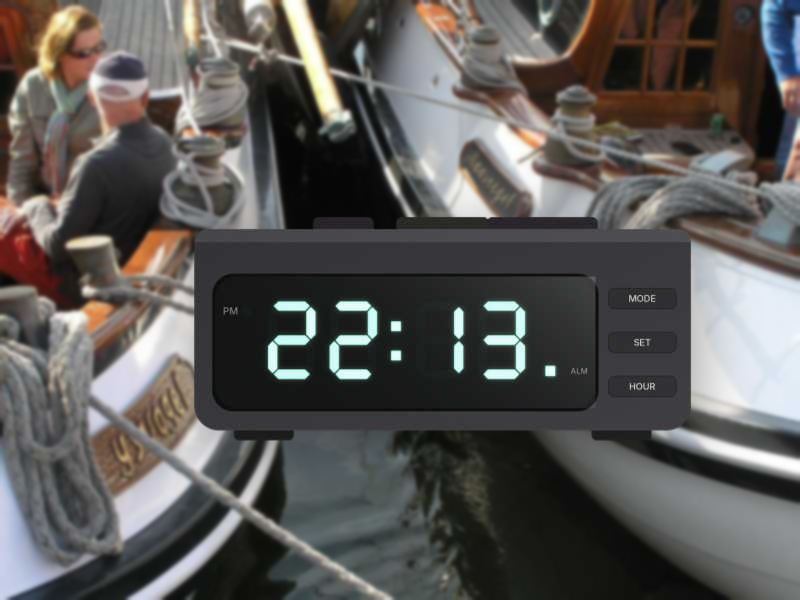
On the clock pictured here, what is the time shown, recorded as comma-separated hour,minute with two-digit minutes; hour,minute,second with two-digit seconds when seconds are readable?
22,13
